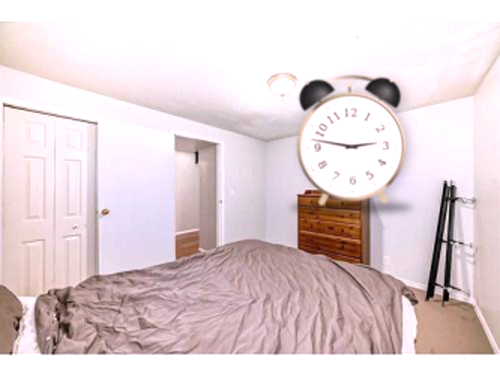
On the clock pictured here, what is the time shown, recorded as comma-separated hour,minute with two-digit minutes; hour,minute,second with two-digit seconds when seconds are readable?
2,47
